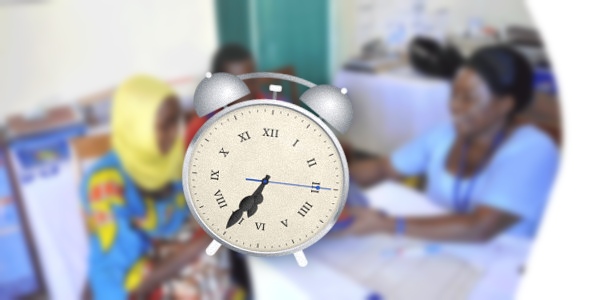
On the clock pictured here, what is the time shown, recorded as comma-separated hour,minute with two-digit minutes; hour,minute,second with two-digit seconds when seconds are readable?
6,35,15
